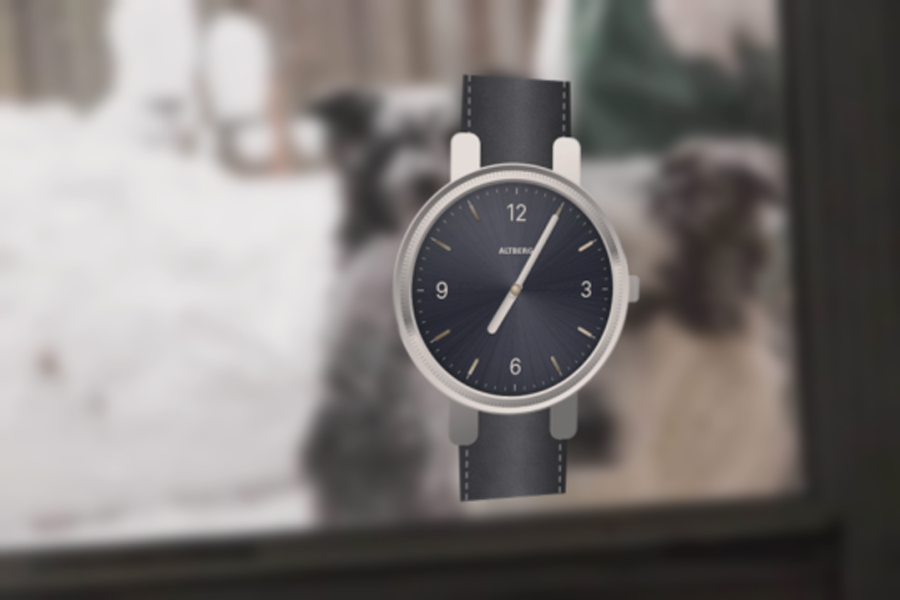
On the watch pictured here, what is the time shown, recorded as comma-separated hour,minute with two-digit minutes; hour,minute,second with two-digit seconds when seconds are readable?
7,05
